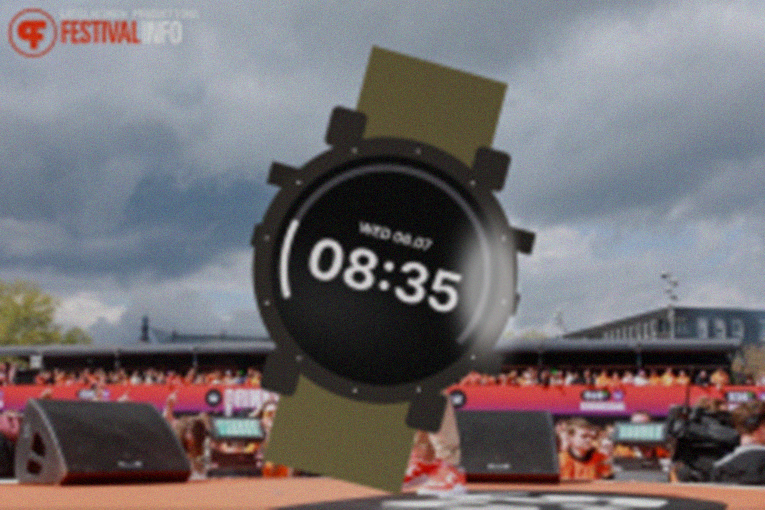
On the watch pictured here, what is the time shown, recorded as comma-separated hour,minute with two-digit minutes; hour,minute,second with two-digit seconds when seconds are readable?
8,35
